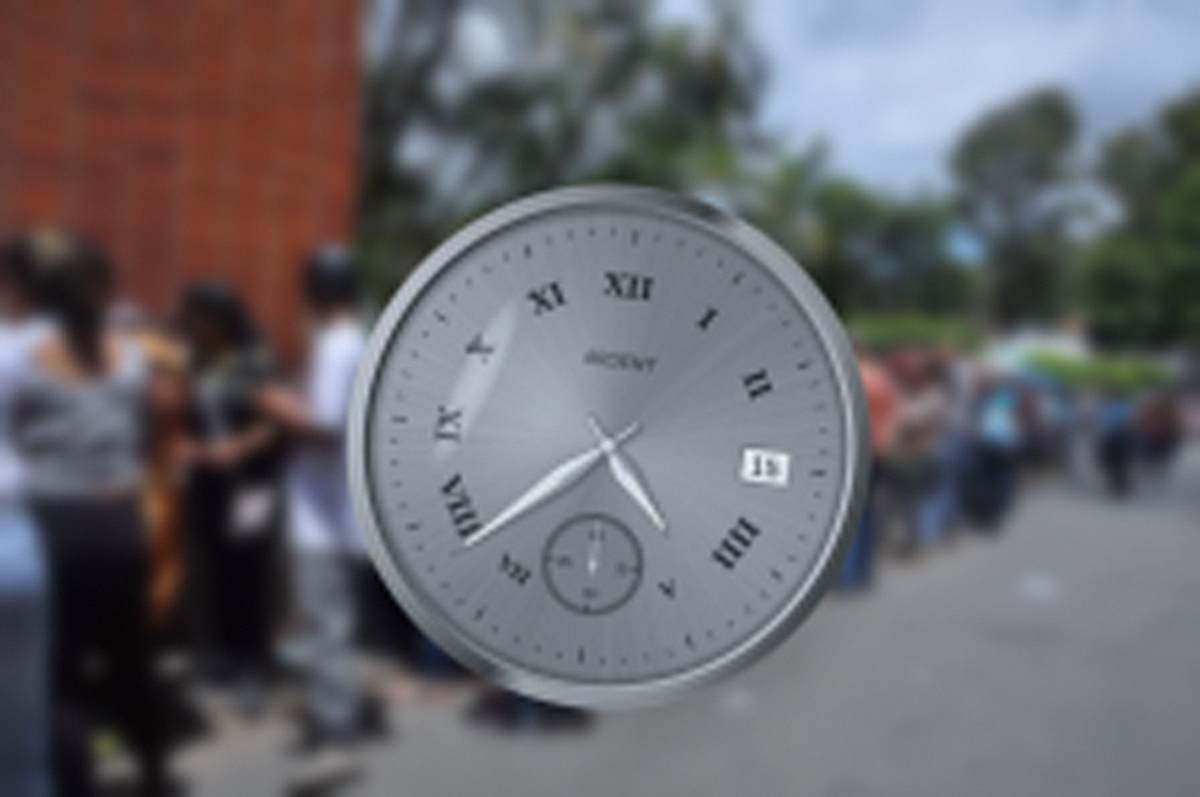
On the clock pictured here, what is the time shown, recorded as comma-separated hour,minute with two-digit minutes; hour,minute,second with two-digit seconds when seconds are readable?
4,38
